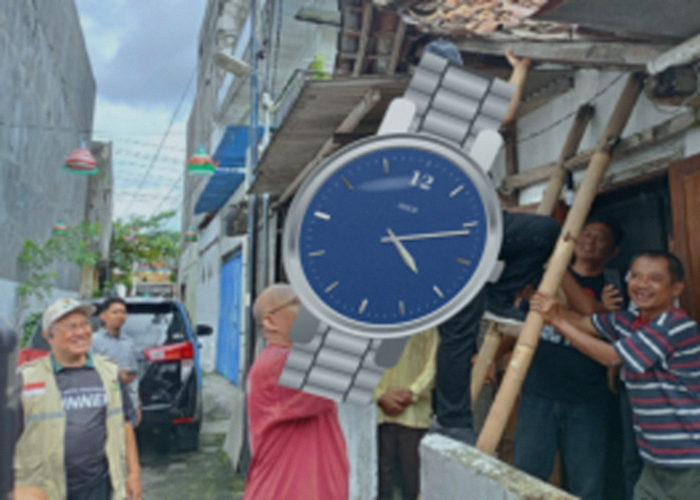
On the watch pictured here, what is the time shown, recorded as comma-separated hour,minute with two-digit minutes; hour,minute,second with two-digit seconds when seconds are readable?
4,11
